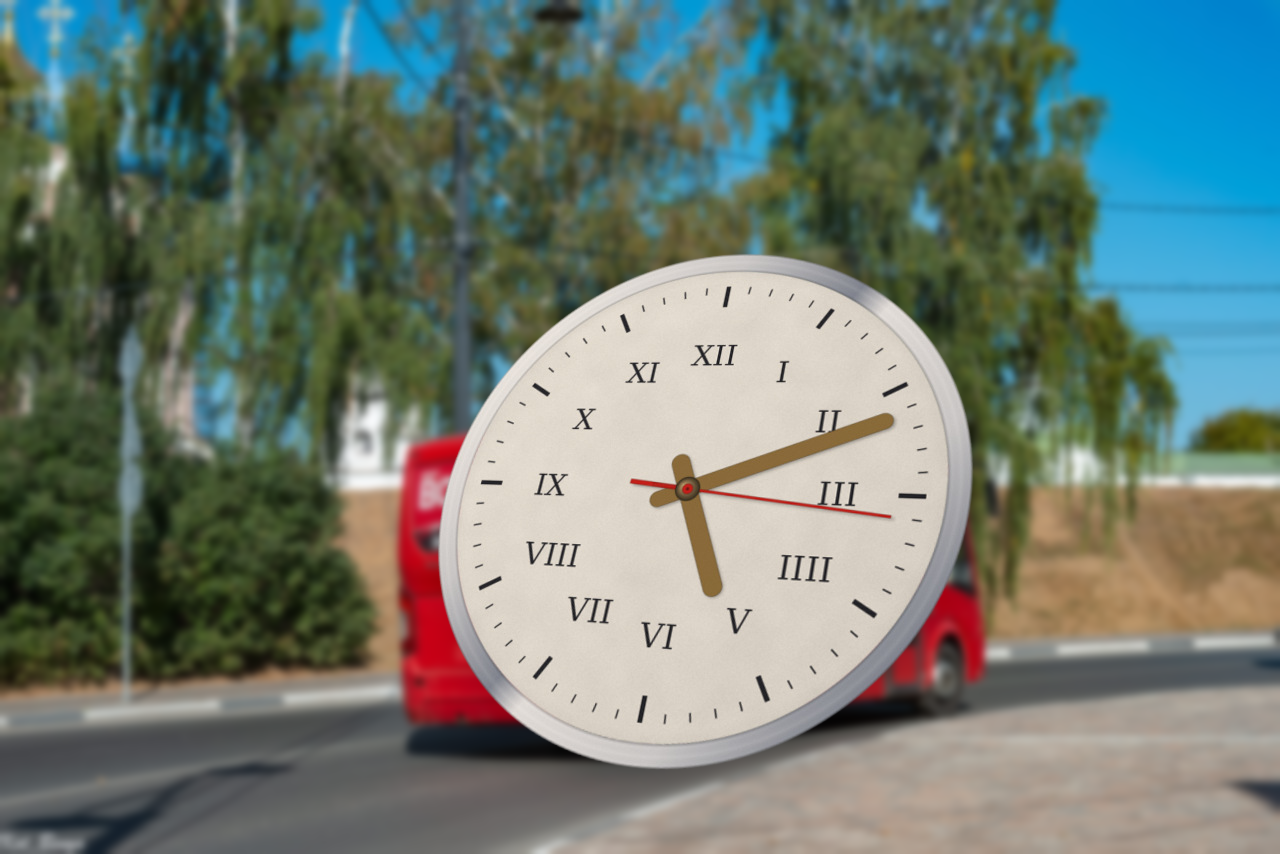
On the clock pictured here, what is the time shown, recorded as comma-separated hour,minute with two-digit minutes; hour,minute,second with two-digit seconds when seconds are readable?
5,11,16
